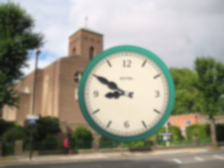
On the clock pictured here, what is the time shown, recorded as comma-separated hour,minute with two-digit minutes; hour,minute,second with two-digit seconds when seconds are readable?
8,50
